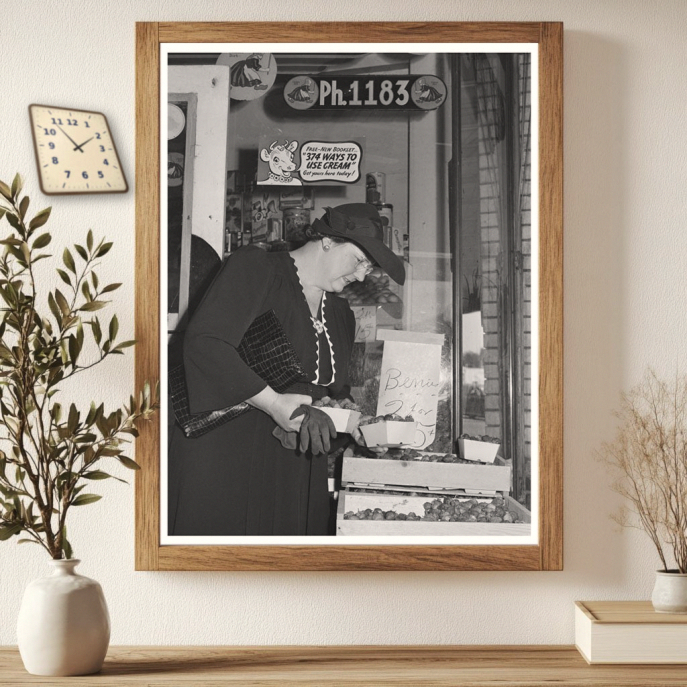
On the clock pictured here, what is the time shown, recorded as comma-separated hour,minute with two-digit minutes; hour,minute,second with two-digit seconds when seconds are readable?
1,54
